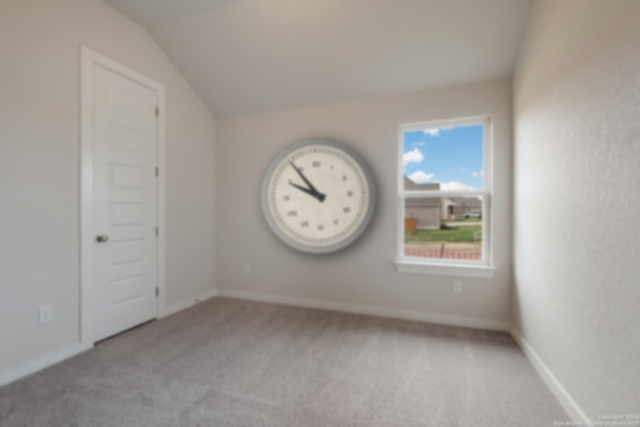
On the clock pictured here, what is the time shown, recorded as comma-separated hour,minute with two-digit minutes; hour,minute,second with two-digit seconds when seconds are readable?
9,54
